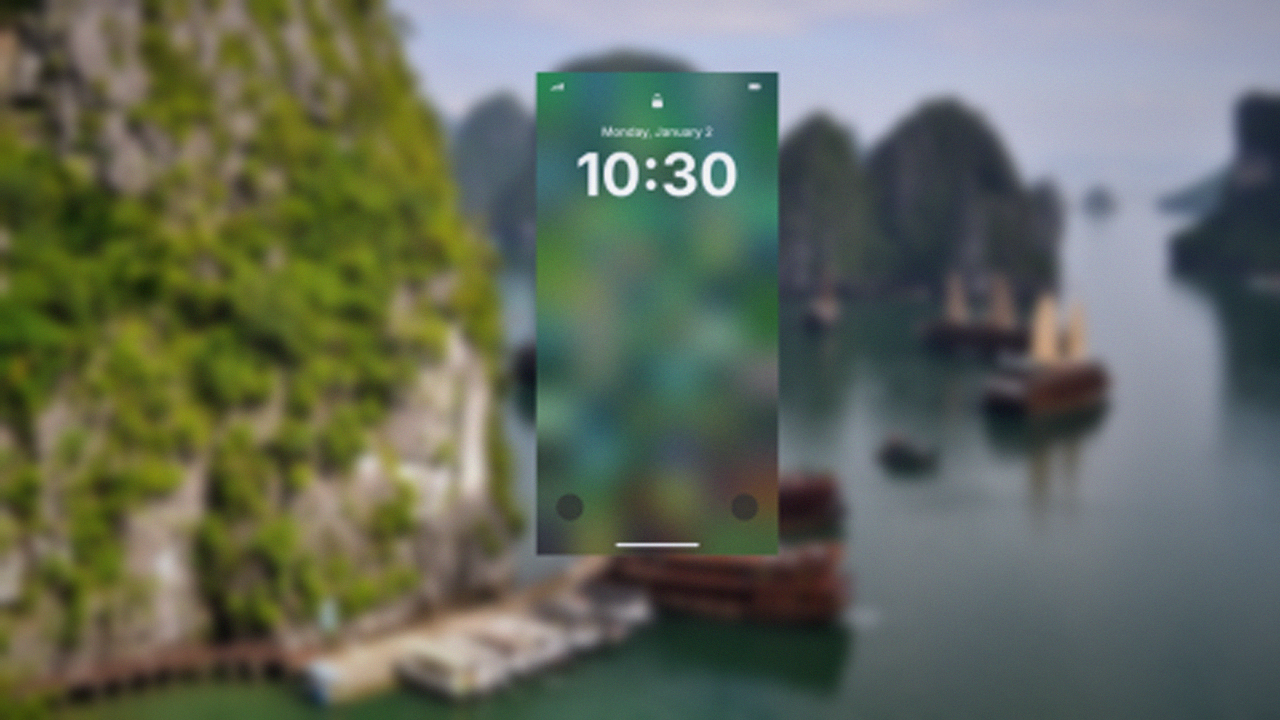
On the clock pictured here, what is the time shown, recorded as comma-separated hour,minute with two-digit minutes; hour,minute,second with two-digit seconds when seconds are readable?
10,30
